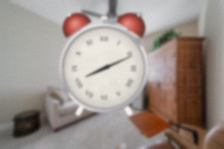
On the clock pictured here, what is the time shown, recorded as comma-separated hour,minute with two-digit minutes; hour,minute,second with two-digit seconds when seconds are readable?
8,11
